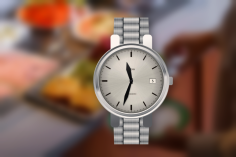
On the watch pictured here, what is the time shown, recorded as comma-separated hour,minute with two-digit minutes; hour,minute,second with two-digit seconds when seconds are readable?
11,33
